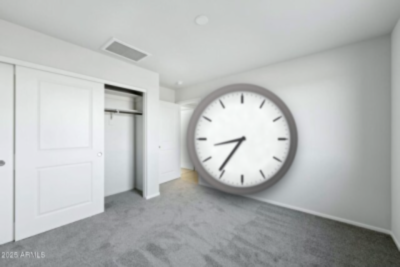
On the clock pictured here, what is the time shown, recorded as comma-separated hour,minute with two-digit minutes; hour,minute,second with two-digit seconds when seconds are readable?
8,36
